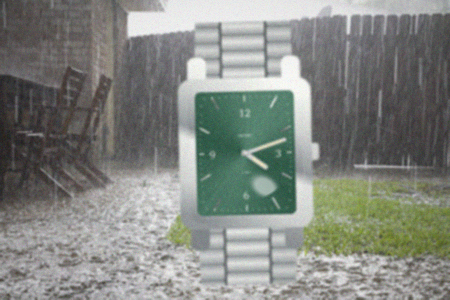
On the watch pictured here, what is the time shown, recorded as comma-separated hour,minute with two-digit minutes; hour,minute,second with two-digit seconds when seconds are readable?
4,12
